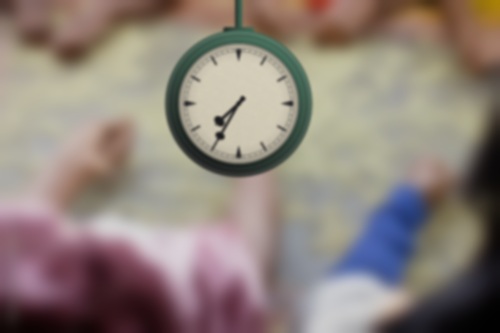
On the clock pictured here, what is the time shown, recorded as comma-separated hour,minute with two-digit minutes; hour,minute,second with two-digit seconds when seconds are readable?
7,35
